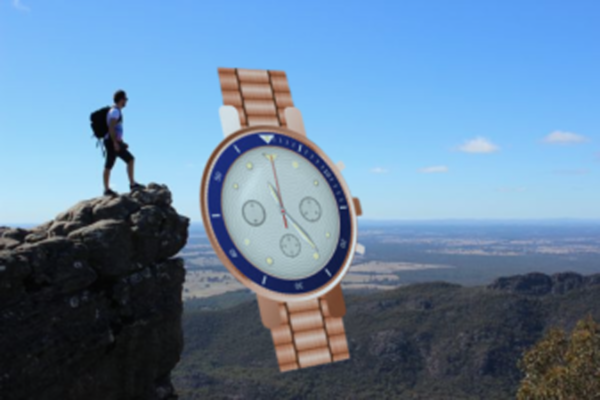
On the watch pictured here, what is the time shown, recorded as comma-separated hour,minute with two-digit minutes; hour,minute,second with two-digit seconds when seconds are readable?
11,24
